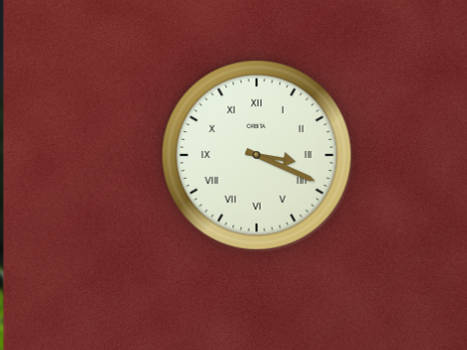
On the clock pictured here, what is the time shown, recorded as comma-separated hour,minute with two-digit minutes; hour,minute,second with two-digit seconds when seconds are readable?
3,19
